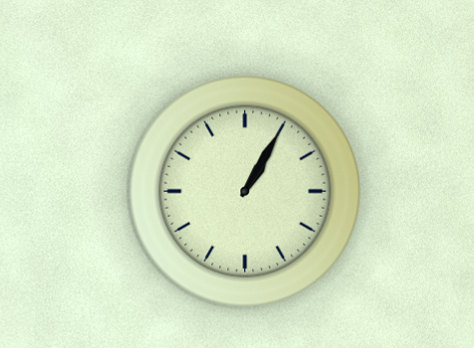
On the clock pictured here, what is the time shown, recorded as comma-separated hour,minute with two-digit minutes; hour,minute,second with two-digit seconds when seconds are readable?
1,05
